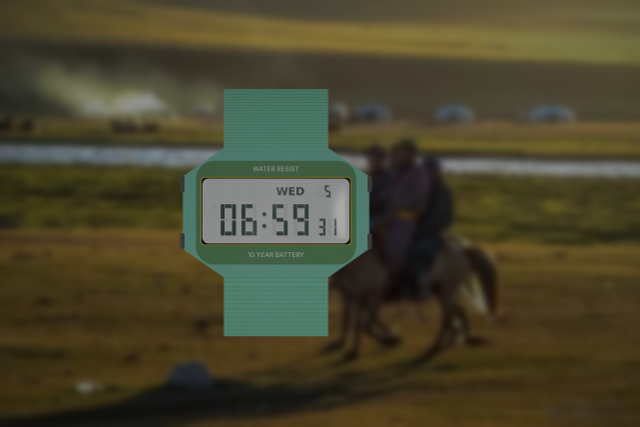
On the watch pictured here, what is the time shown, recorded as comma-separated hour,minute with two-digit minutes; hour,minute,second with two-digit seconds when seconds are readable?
6,59,31
